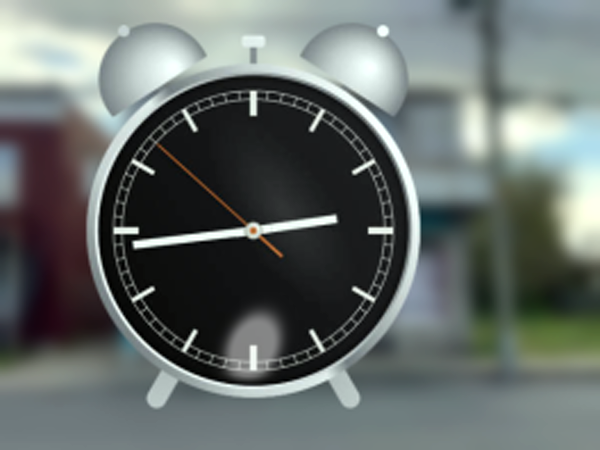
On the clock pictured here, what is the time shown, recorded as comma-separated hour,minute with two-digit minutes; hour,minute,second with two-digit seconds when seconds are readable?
2,43,52
